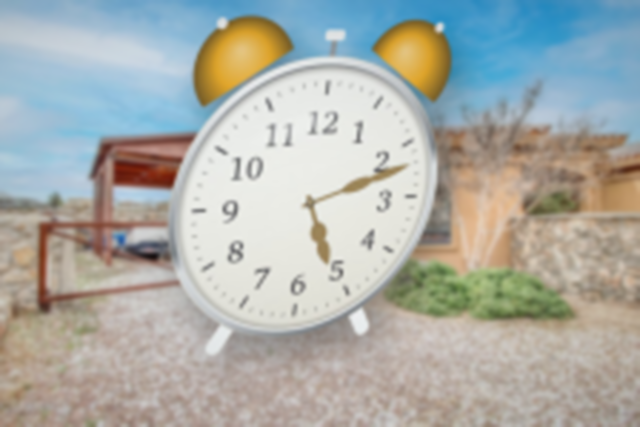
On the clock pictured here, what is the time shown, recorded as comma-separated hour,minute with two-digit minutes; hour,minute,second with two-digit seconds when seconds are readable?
5,12
